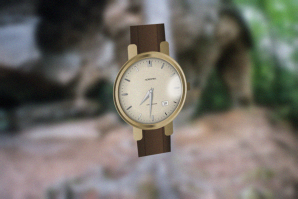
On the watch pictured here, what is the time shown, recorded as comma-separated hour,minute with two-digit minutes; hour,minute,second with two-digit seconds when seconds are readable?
7,31
